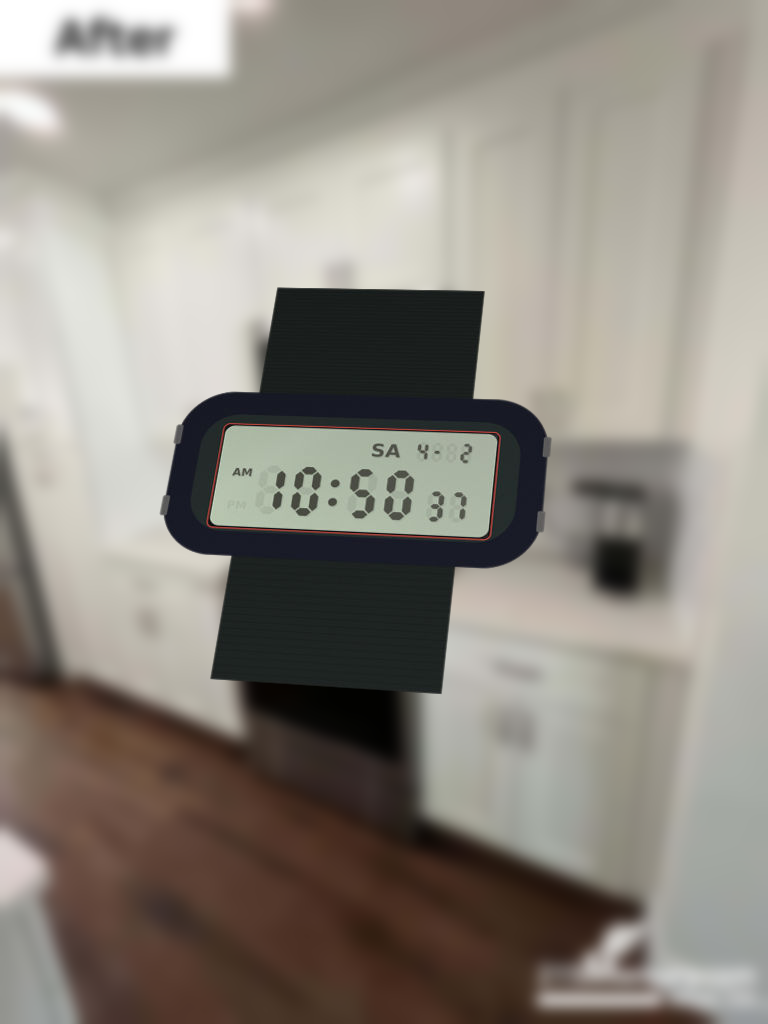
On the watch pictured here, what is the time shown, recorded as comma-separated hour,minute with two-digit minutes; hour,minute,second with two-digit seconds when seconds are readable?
10,50,37
